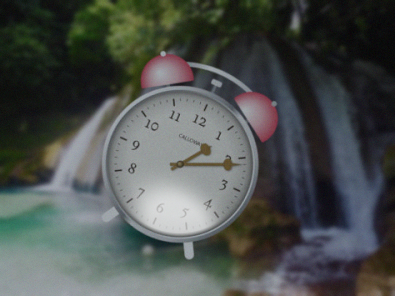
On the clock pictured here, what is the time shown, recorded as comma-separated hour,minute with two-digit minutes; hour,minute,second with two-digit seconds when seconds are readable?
1,11
